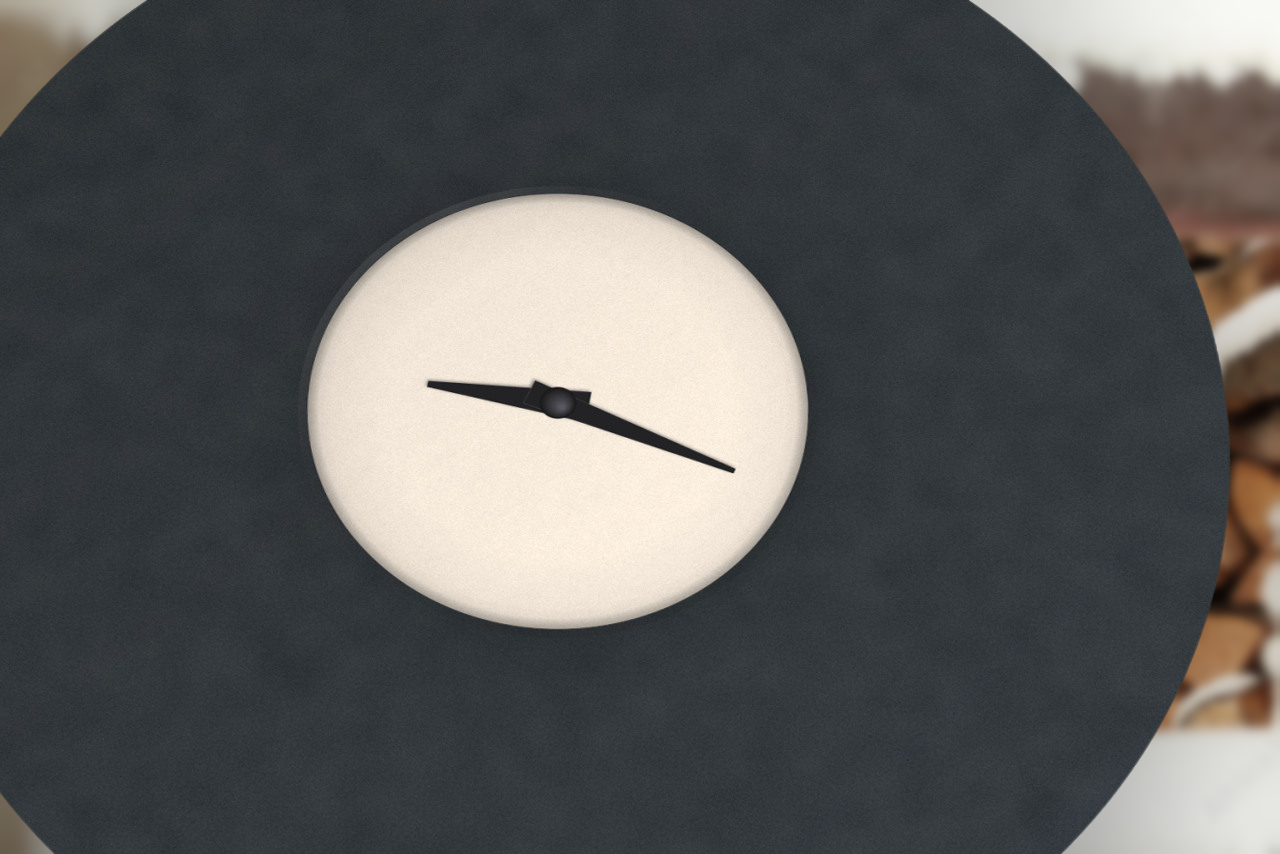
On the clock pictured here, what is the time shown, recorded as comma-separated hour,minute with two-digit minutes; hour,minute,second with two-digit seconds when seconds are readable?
9,19
